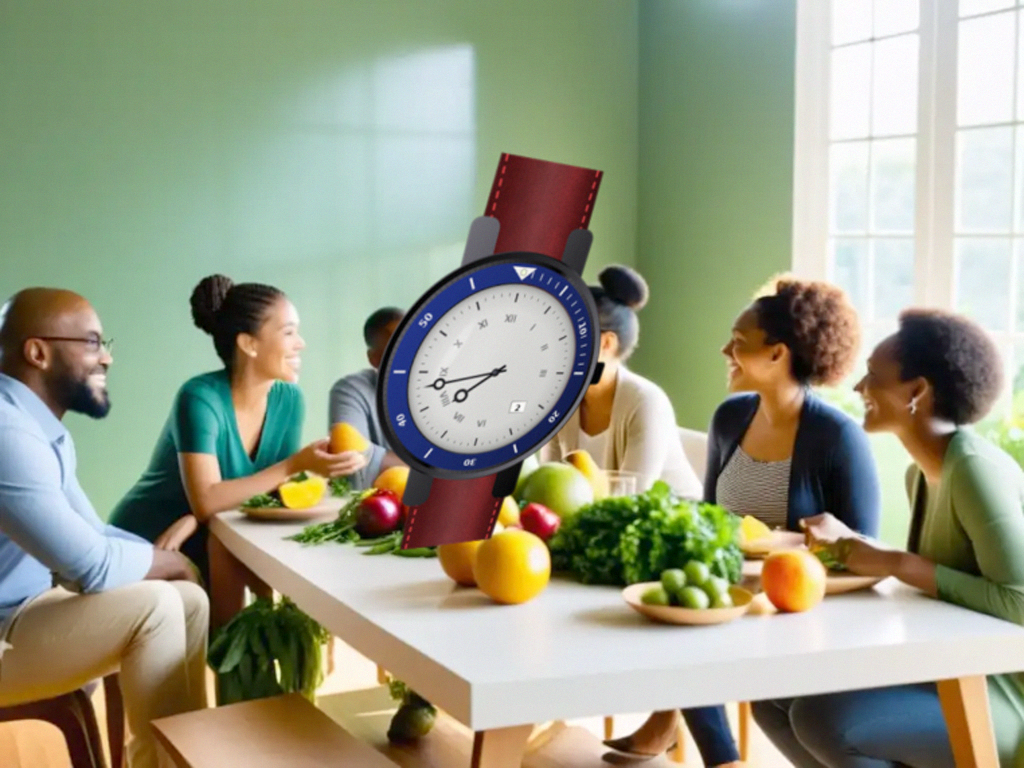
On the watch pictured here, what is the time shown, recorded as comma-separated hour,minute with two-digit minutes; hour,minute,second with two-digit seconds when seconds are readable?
7,43
